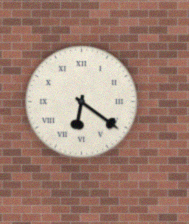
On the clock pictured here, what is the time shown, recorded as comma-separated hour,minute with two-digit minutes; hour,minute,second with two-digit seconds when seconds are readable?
6,21
